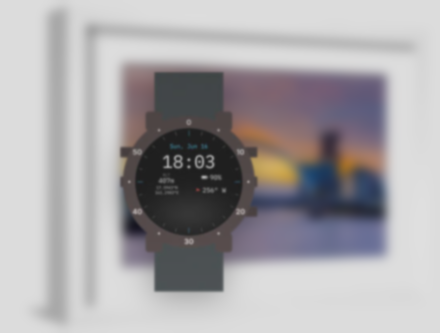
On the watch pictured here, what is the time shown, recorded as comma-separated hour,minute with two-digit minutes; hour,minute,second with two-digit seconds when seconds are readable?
18,03
